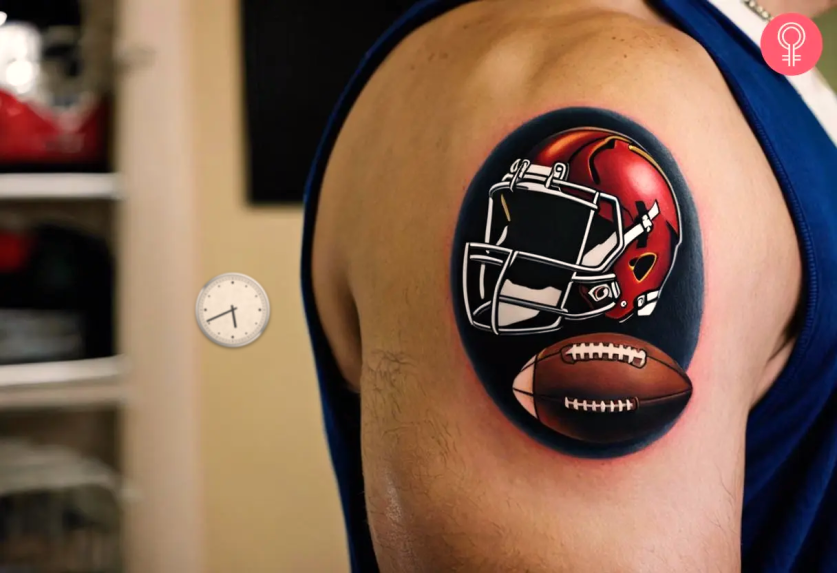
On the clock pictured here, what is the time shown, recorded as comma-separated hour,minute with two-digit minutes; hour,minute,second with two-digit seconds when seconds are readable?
5,41
